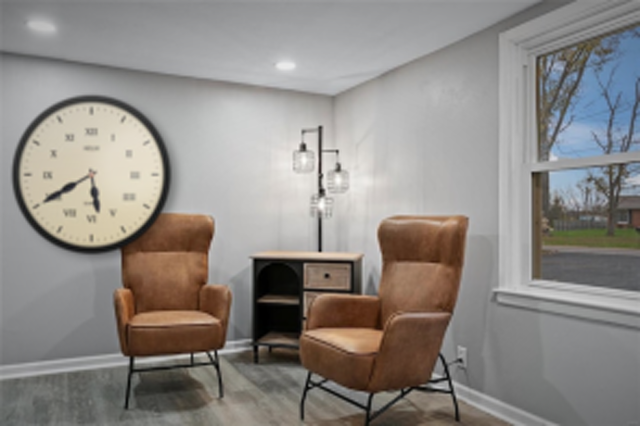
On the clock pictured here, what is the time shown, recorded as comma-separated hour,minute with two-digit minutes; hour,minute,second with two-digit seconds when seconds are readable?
5,40
